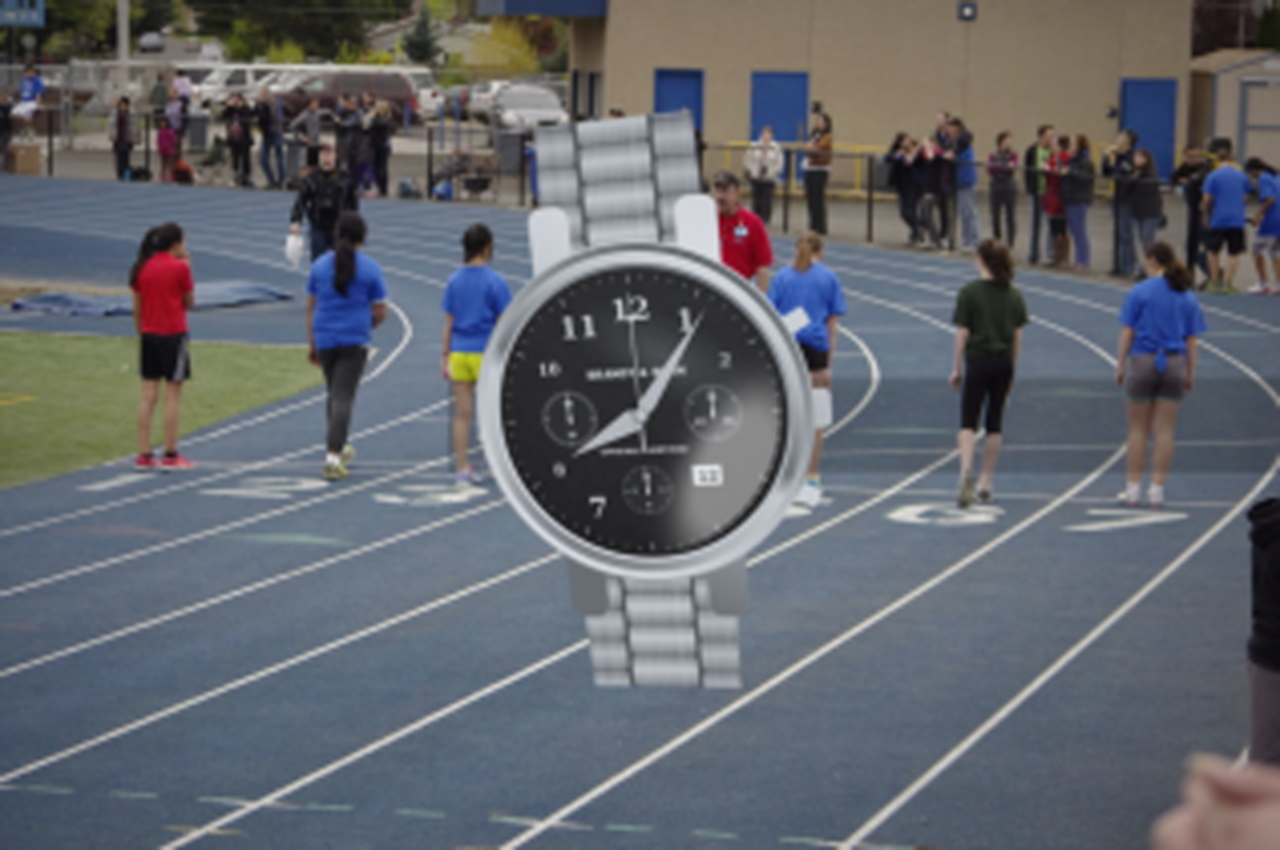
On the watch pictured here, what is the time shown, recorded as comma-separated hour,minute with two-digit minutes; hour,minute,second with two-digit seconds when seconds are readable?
8,06
